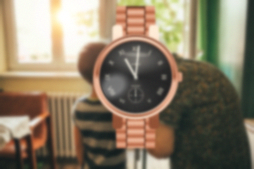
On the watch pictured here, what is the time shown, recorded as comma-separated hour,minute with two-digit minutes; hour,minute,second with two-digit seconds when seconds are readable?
11,01
